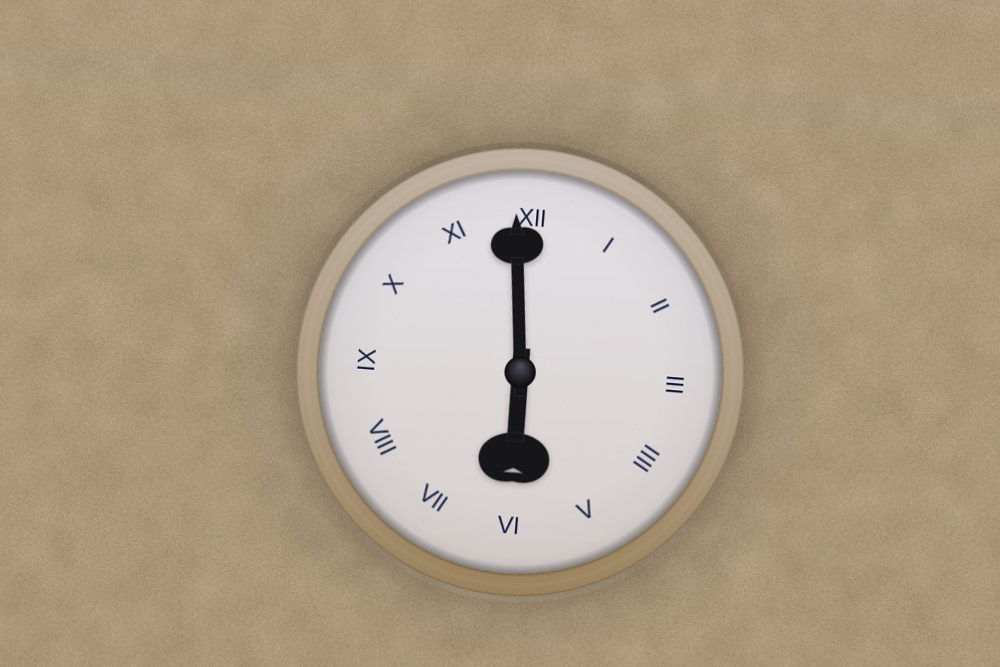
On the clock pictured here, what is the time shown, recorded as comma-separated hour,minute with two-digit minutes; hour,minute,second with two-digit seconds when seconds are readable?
5,59
